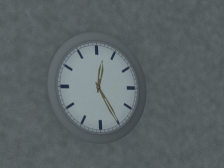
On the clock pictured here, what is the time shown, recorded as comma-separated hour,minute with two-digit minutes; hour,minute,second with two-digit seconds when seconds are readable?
12,25
